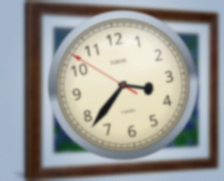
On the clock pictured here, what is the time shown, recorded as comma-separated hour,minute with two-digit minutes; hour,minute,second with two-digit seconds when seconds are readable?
3,37,52
